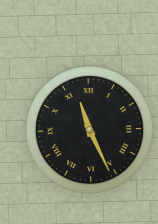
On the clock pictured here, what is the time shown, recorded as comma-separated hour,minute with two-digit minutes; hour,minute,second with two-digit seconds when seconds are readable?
11,26
